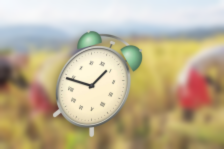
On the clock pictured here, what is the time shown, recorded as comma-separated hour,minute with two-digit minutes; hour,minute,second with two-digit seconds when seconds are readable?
12,44
